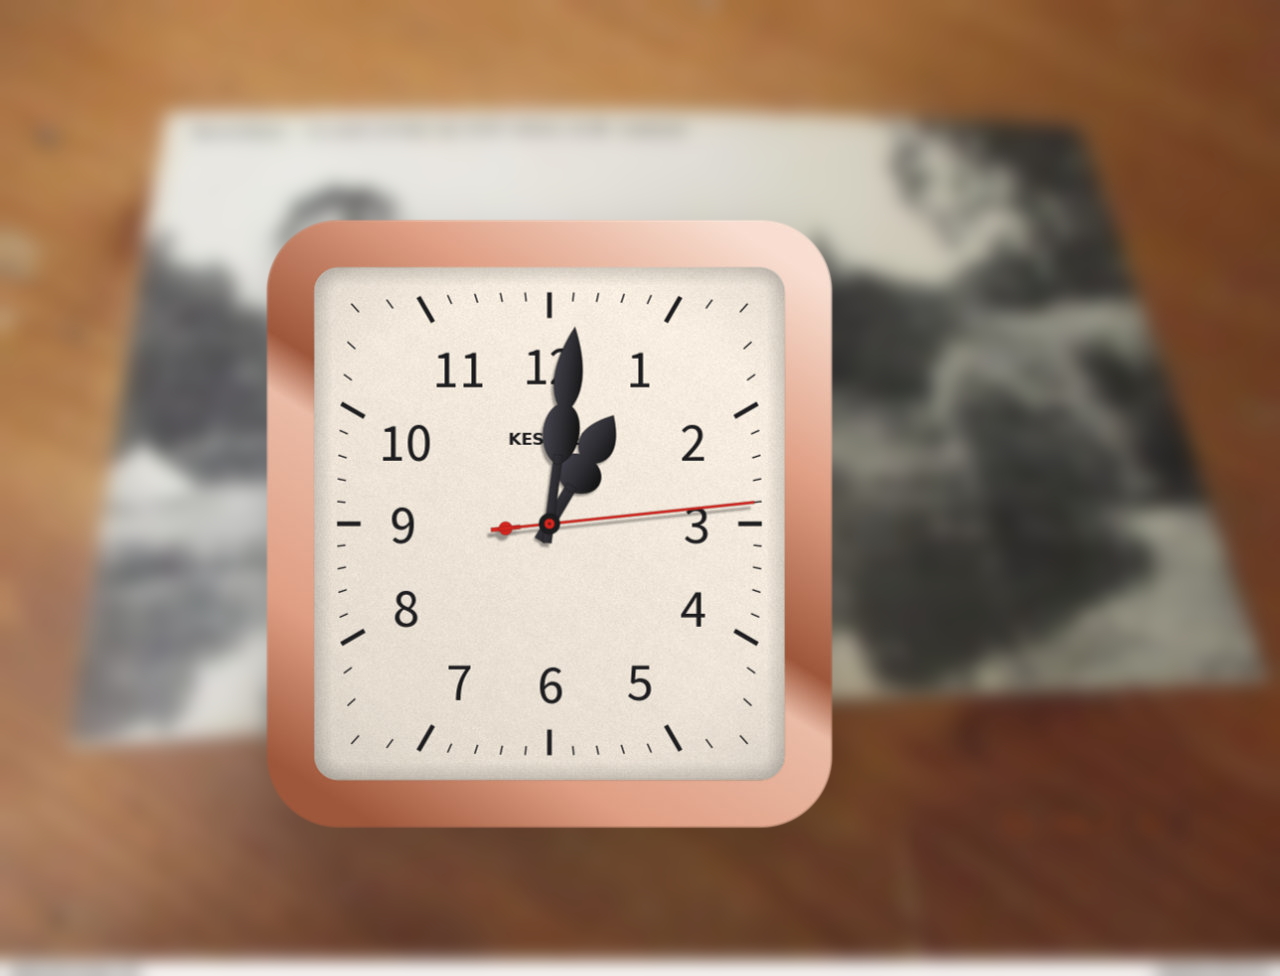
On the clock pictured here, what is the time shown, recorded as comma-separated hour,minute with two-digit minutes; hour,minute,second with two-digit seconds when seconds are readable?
1,01,14
